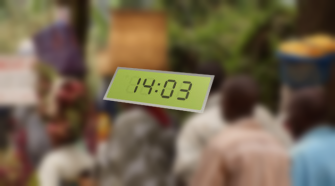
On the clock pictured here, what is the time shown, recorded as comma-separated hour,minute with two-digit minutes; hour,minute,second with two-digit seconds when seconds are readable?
14,03
